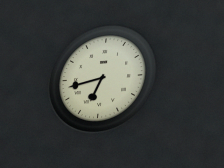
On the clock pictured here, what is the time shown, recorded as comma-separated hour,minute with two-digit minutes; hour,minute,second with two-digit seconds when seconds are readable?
6,43
